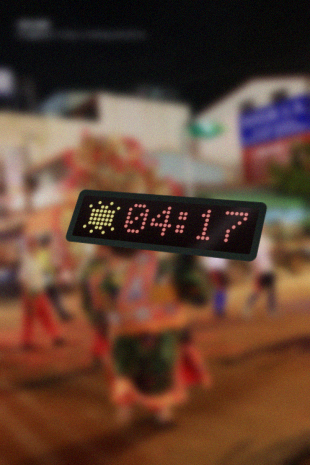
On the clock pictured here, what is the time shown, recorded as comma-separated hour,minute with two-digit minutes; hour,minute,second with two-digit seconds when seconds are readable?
4,17
